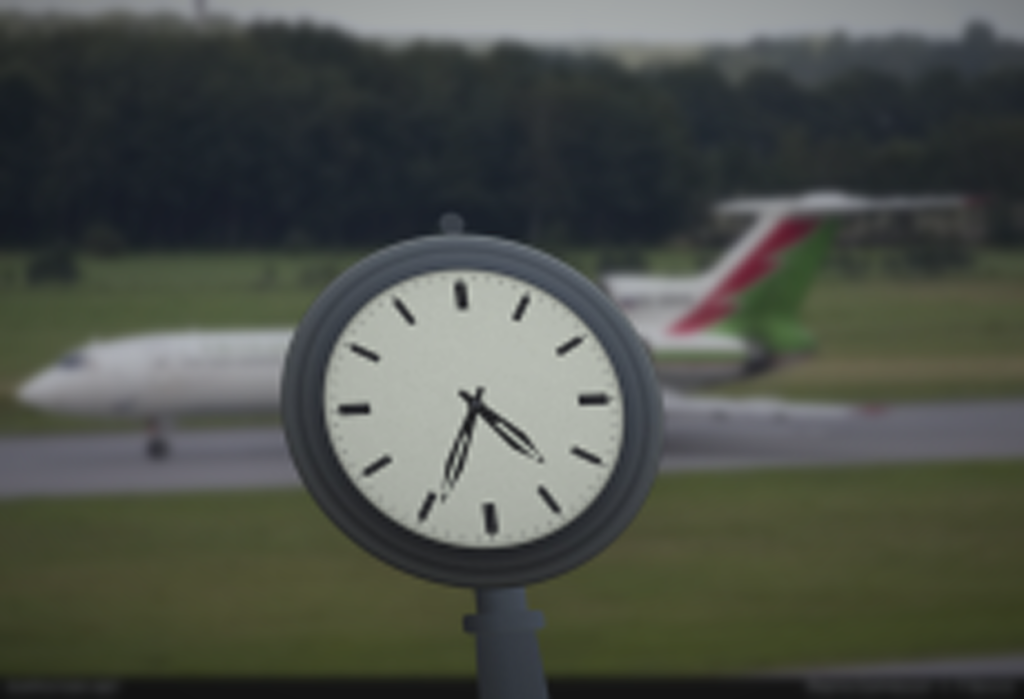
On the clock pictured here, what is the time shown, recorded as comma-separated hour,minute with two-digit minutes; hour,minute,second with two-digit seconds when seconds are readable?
4,34
